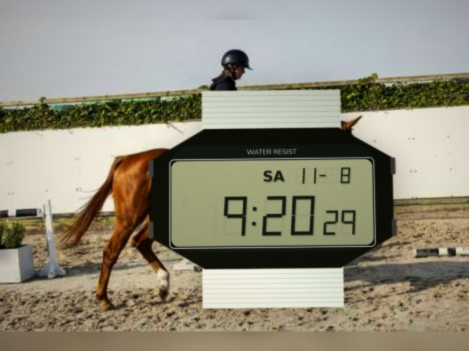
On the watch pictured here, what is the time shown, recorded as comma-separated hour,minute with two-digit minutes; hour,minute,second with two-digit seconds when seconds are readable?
9,20,29
